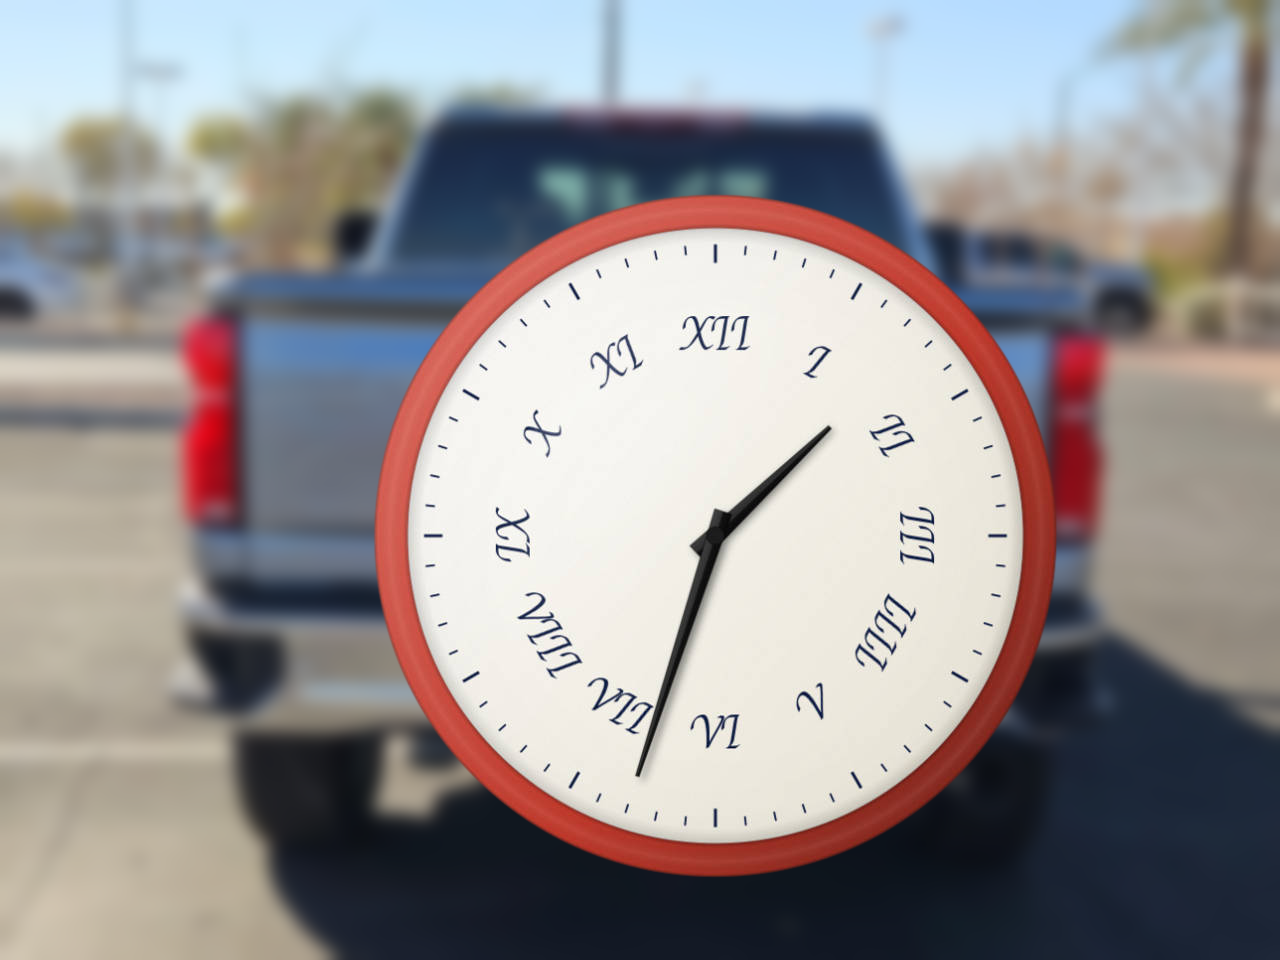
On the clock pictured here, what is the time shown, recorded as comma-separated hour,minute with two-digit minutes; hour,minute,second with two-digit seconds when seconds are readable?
1,33
